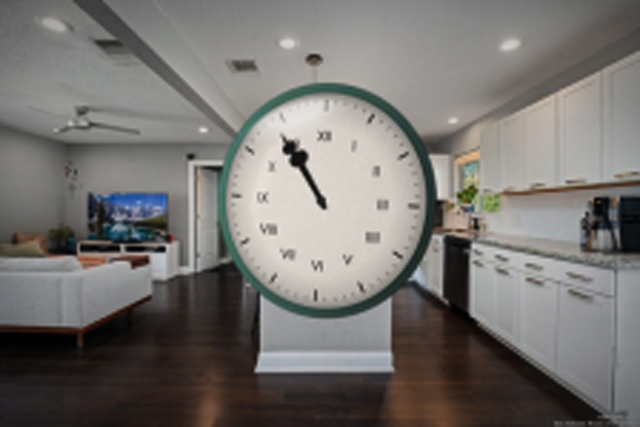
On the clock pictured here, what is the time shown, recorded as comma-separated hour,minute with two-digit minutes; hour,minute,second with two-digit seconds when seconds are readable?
10,54
